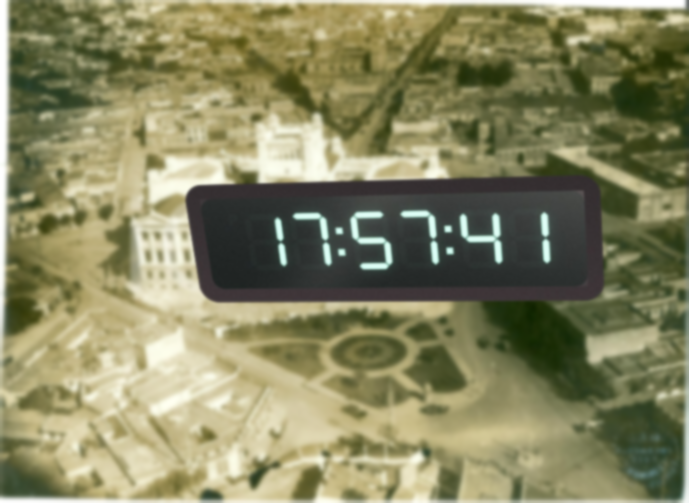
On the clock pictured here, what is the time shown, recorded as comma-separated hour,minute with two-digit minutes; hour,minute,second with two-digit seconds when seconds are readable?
17,57,41
